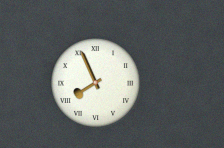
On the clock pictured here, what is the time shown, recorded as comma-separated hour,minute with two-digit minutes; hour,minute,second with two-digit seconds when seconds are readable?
7,56
